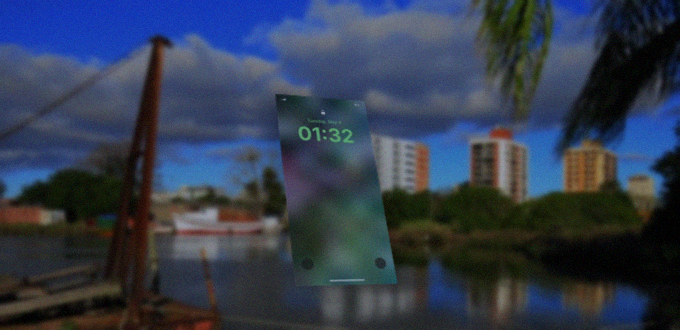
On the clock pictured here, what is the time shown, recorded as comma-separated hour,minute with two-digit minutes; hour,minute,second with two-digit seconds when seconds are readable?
1,32
